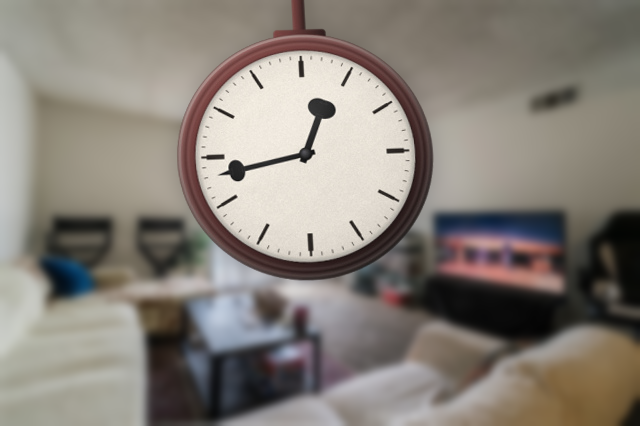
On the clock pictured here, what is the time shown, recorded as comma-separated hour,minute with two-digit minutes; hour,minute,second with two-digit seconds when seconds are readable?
12,43
